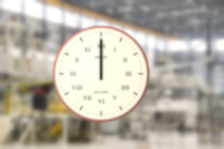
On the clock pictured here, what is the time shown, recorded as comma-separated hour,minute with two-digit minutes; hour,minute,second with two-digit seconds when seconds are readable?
12,00
